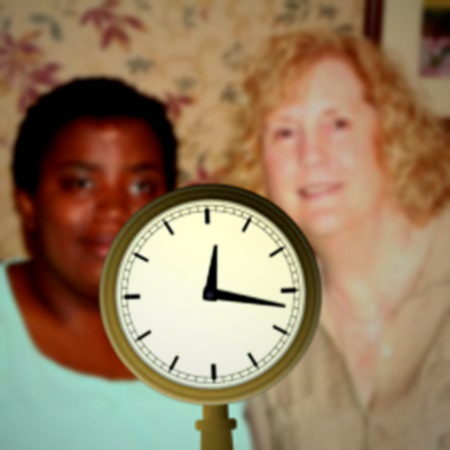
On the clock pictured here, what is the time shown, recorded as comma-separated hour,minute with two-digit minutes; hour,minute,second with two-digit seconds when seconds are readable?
12,17
